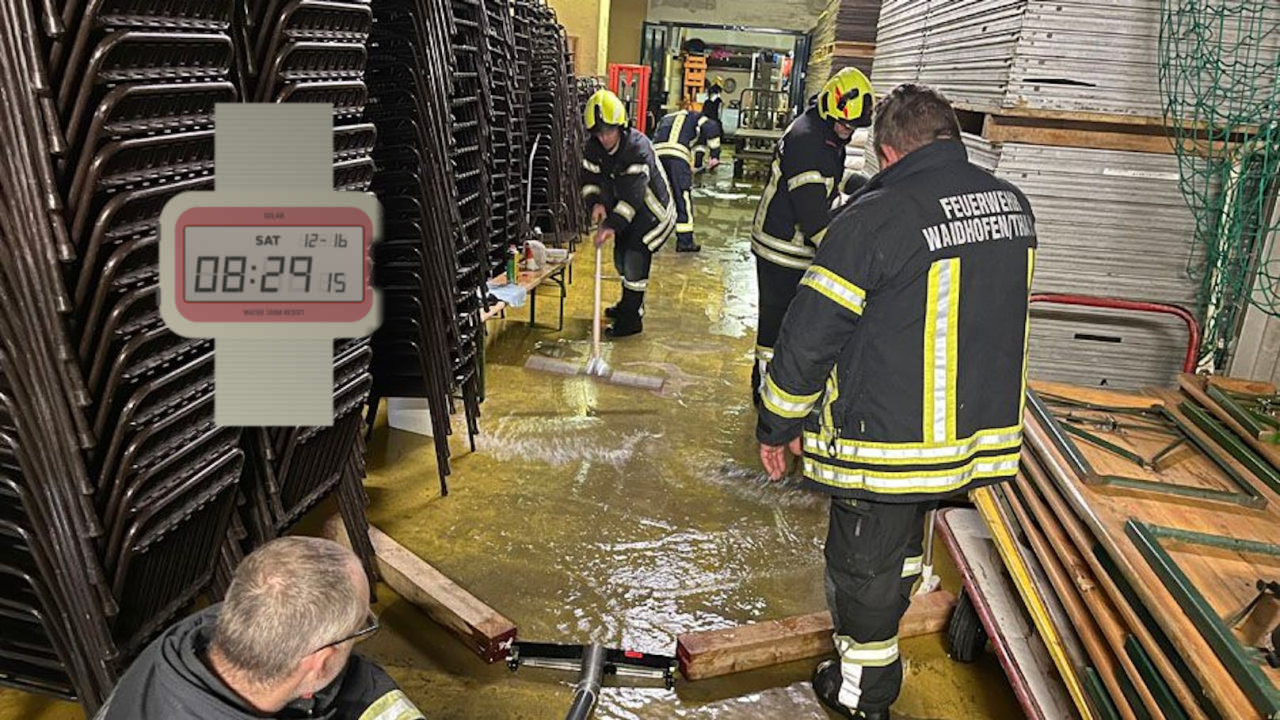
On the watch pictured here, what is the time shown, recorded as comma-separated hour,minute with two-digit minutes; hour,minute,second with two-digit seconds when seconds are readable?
8,29,15
